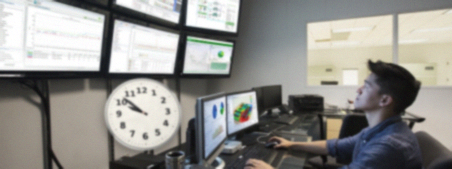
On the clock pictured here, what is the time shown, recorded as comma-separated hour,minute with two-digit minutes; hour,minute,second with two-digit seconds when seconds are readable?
9,52
